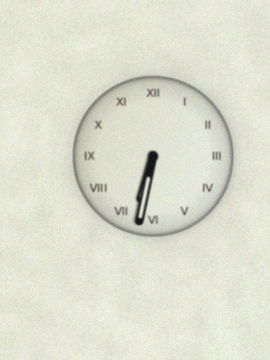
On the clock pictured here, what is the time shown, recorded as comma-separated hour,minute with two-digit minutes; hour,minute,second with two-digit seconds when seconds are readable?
6,32
